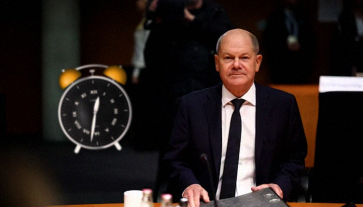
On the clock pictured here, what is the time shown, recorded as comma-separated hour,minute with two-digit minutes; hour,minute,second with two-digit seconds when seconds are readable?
12,32
